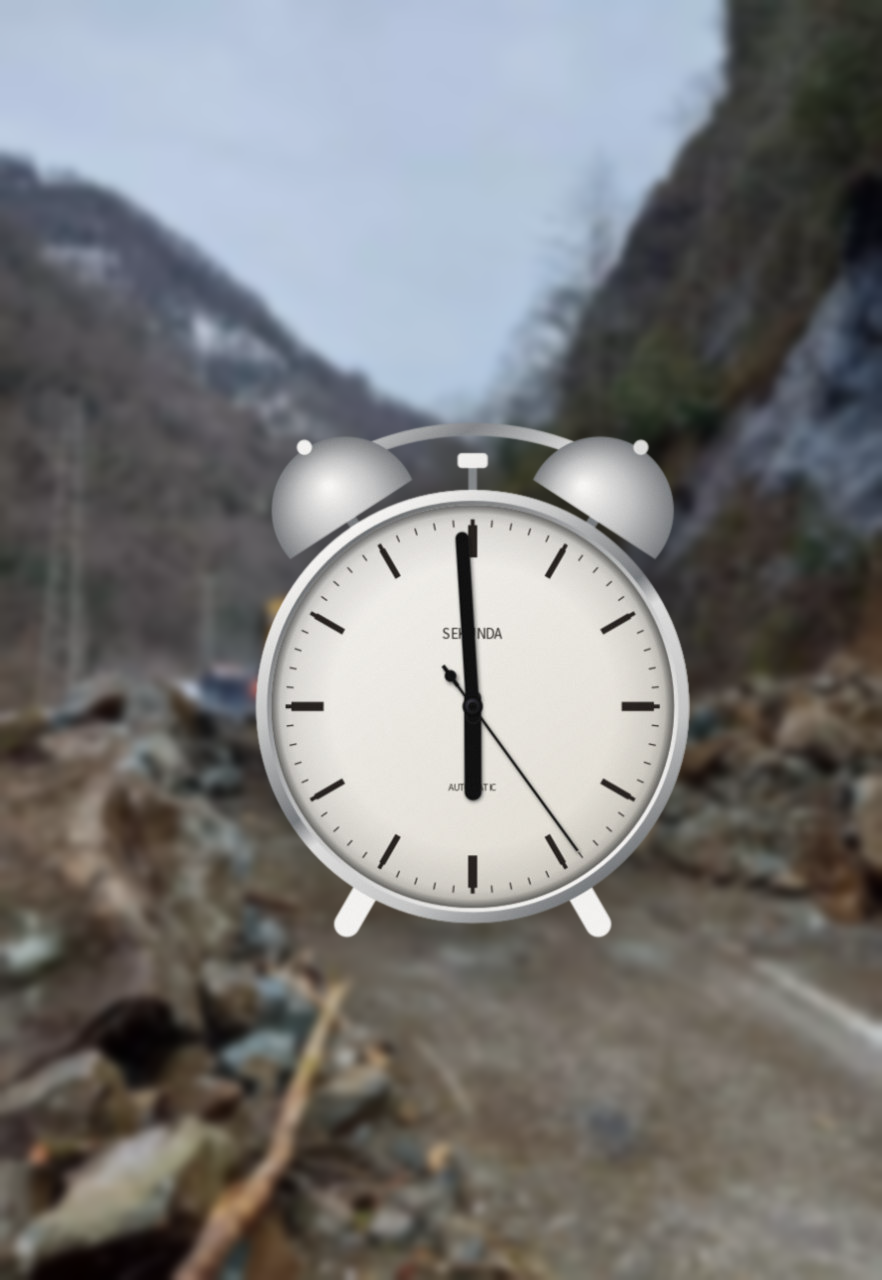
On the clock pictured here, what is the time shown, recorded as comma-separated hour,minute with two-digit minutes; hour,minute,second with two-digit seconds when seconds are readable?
5,59,24
